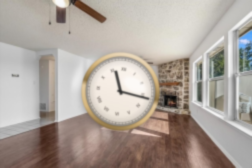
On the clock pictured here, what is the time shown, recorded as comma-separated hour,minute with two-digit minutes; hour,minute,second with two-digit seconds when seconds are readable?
11,16
